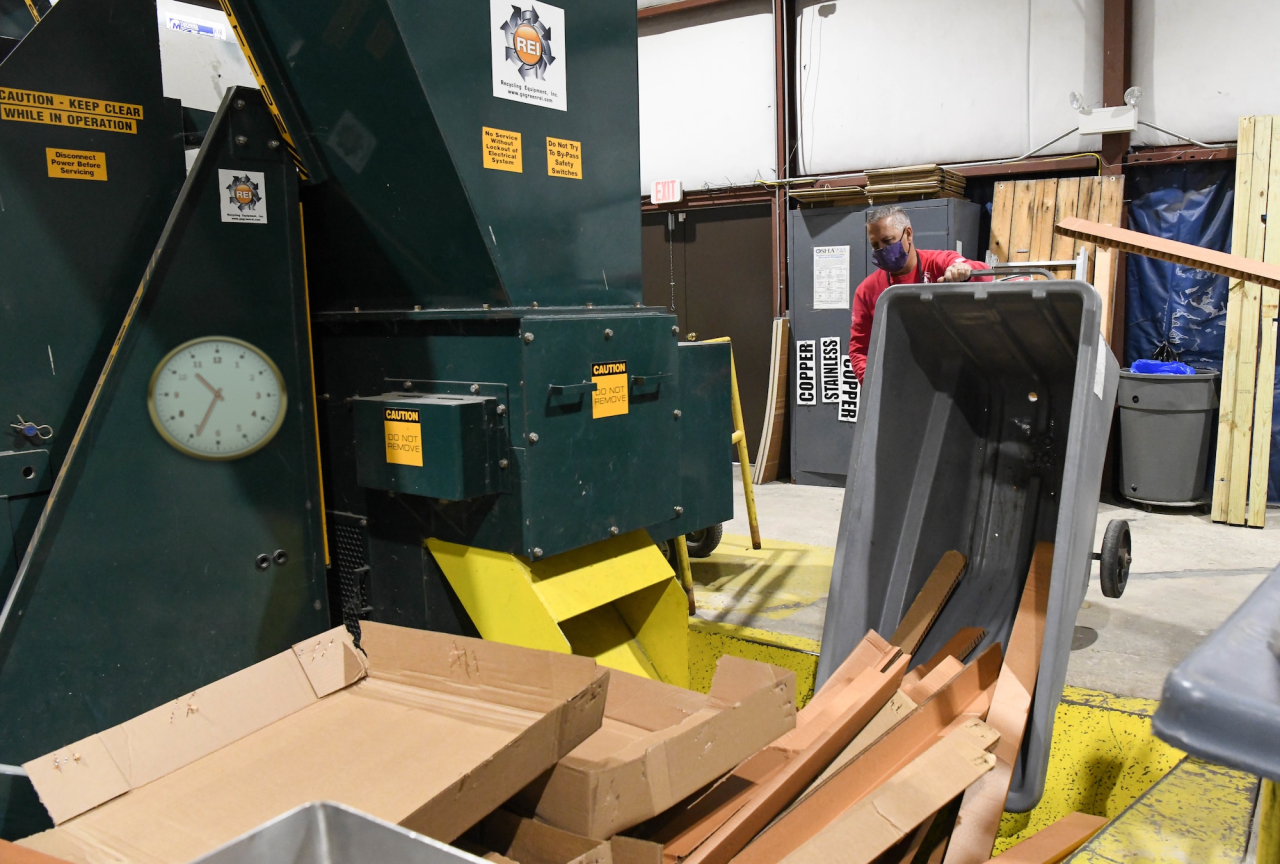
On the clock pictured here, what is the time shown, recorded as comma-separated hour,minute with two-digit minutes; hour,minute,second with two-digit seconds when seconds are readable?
10,34
